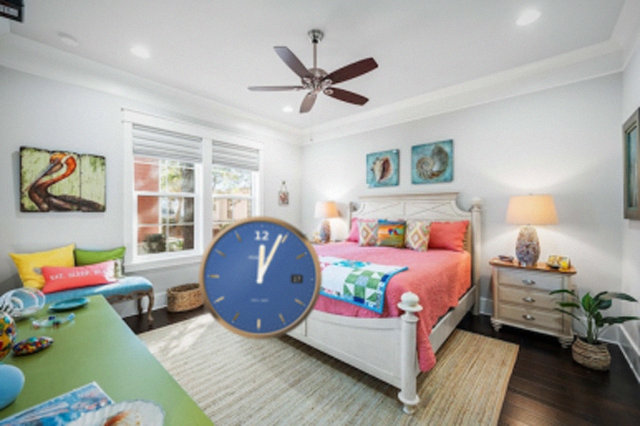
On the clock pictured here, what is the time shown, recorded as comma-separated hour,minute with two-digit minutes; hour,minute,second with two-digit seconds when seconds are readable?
12,04
